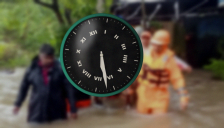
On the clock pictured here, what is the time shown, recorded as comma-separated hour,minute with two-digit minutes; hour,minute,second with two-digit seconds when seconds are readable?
6,32
